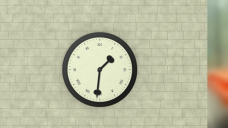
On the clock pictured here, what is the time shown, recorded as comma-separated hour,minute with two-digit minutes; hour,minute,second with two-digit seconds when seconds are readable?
1,31
